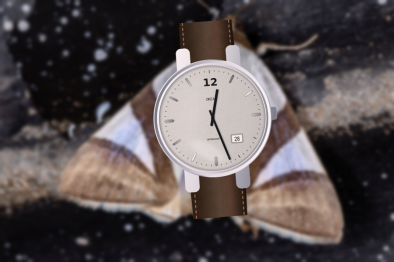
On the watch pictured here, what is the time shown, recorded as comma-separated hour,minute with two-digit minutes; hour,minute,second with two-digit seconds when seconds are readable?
12,27
